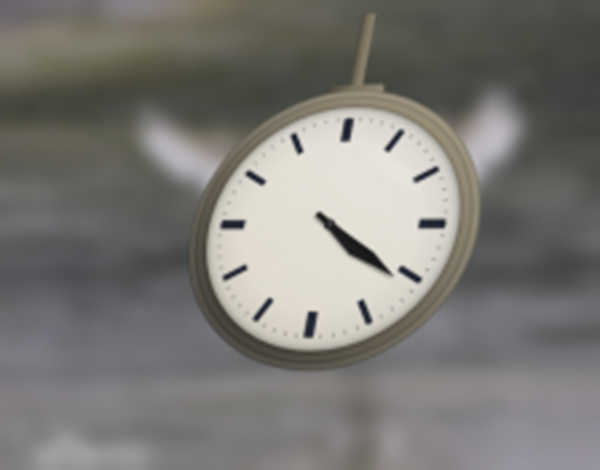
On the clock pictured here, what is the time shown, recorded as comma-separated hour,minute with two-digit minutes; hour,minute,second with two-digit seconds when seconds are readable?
4,21
